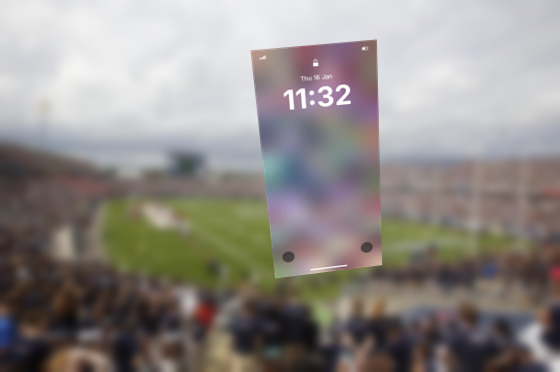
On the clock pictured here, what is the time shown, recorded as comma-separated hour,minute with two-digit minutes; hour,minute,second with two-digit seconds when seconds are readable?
11,32
